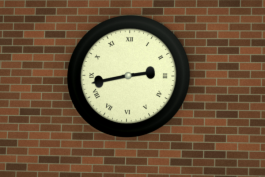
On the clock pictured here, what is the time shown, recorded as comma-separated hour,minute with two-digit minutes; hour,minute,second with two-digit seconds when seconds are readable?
2,43
